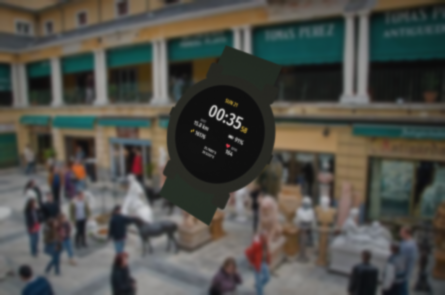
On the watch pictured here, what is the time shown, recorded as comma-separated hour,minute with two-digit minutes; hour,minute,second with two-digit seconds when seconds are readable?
0,35
